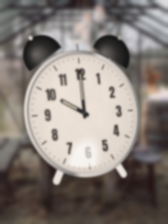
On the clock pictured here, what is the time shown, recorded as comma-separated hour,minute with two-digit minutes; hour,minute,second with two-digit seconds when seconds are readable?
10,00
